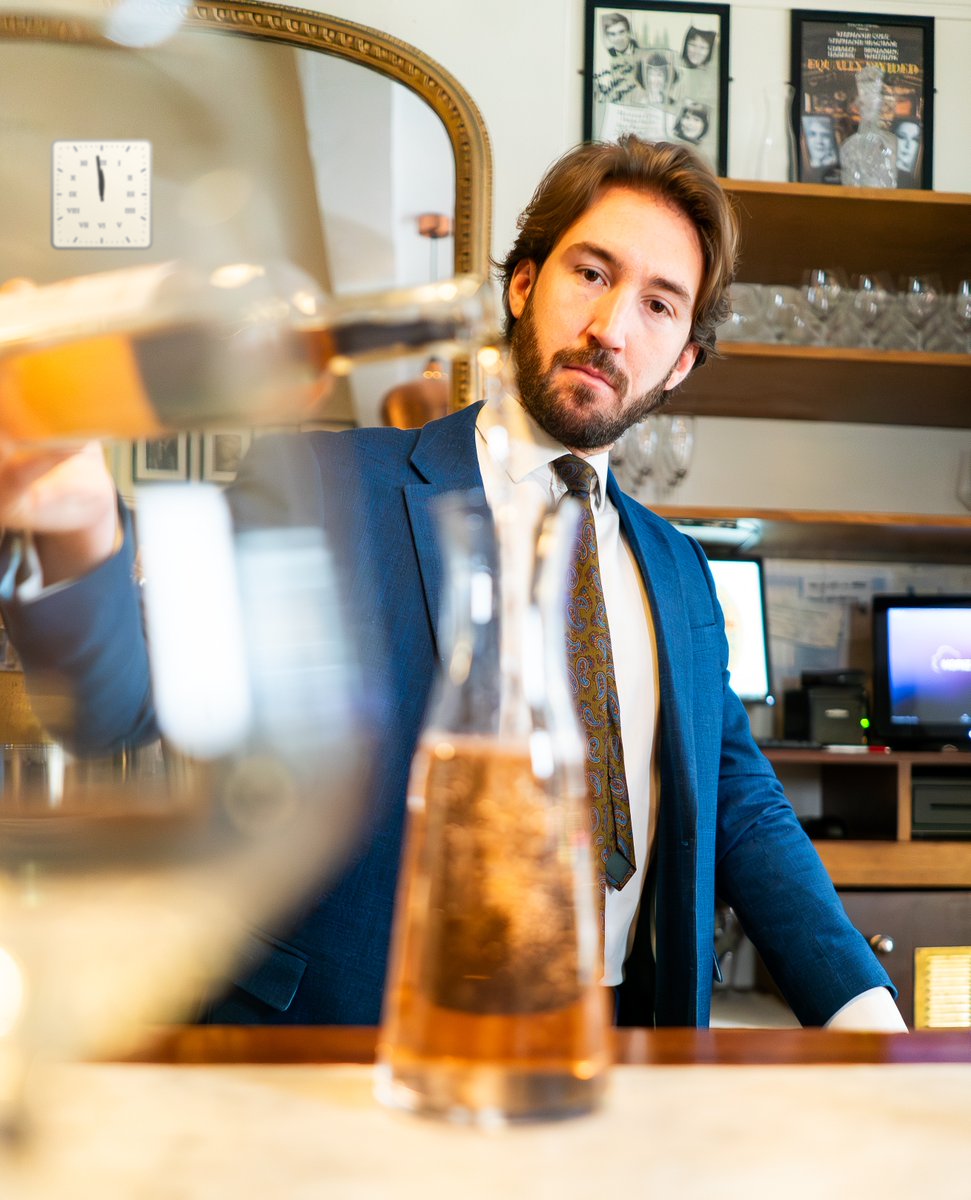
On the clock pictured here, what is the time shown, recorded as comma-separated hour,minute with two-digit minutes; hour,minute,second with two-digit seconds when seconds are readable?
11,59
